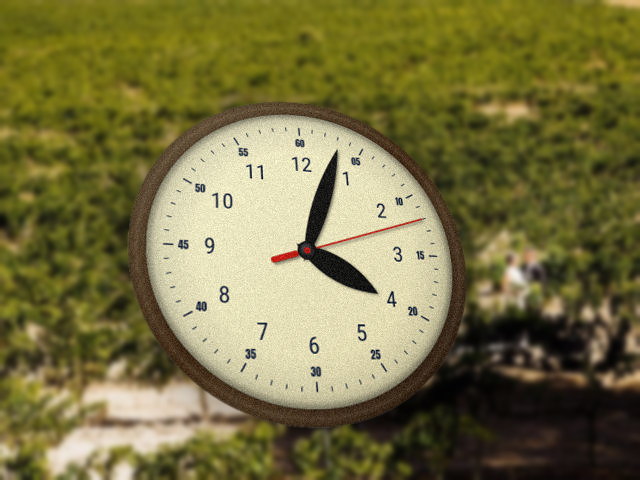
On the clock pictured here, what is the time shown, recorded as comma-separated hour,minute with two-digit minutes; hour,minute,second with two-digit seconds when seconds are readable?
4,03,12
